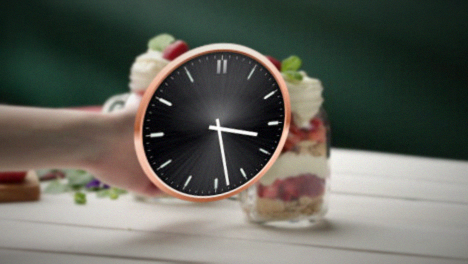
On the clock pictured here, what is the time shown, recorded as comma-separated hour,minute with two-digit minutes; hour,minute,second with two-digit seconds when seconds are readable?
3,28
